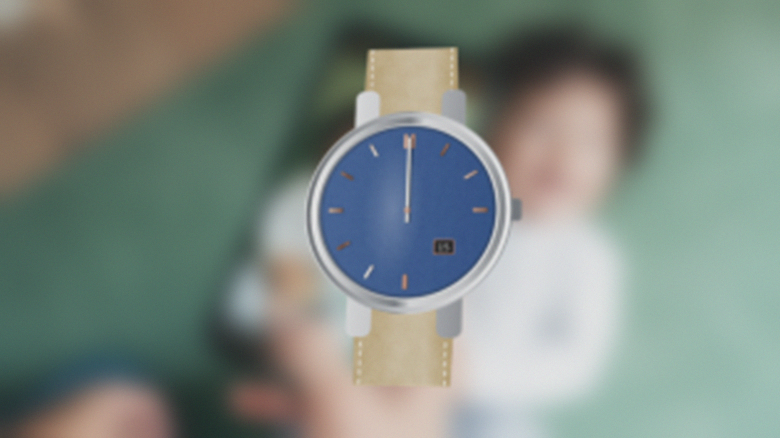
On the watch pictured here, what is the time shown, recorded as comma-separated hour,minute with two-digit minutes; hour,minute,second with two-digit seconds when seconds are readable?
12,00
